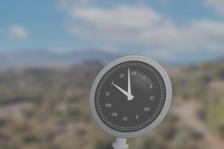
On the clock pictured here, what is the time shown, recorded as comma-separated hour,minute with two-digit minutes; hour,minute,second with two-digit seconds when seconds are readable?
9,58
